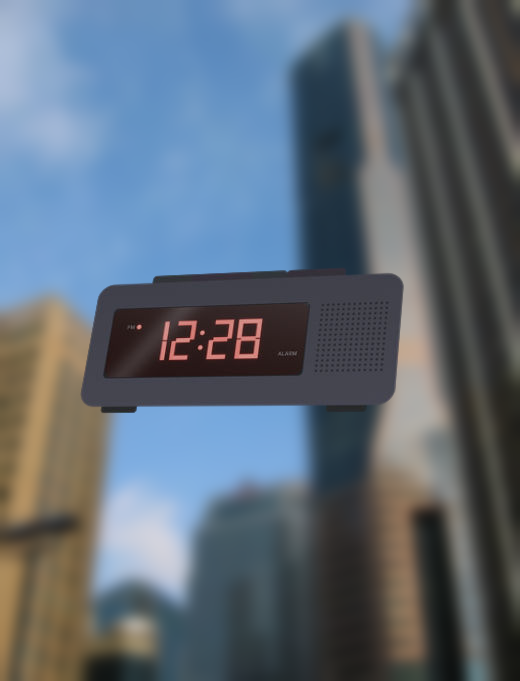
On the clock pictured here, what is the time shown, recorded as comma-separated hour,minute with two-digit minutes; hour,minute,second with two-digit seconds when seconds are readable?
12,28
